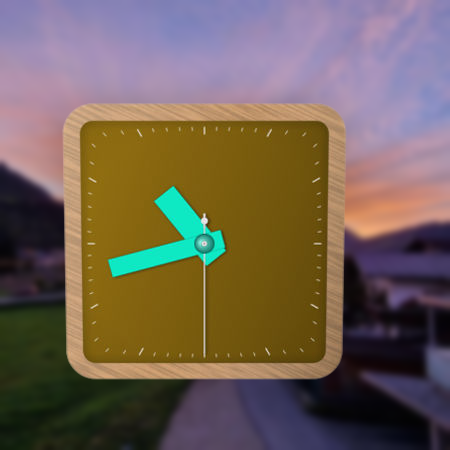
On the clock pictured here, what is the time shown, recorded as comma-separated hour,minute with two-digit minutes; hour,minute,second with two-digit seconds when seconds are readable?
10,42,30
